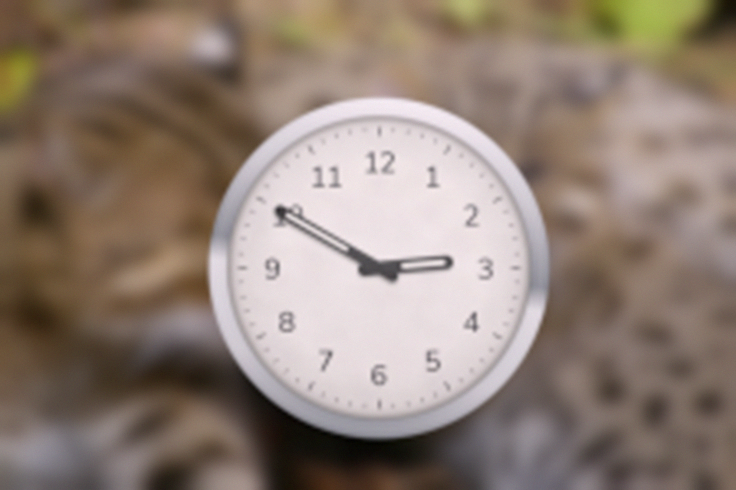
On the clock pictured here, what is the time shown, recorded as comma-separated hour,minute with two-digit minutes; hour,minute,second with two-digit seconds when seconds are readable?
2,50
